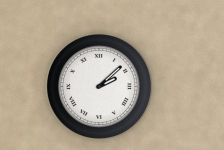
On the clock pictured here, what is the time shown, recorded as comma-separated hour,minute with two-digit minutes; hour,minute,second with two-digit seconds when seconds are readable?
2,08
